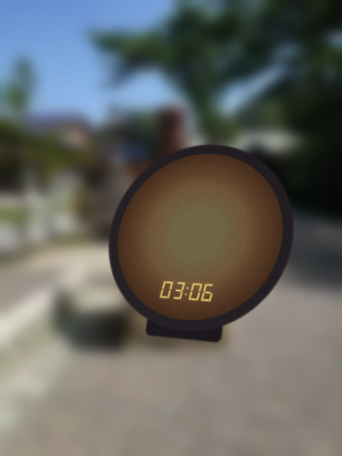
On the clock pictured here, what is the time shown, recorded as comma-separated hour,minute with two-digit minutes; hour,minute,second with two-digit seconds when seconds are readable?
3,06
